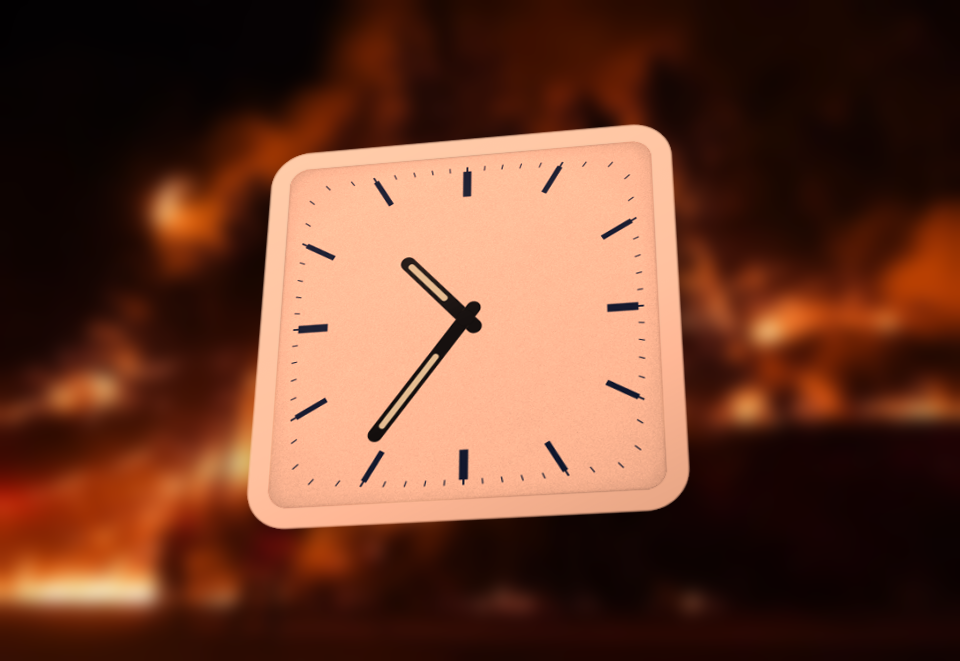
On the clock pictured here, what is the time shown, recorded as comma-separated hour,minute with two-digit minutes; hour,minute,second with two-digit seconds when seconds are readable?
10,36
